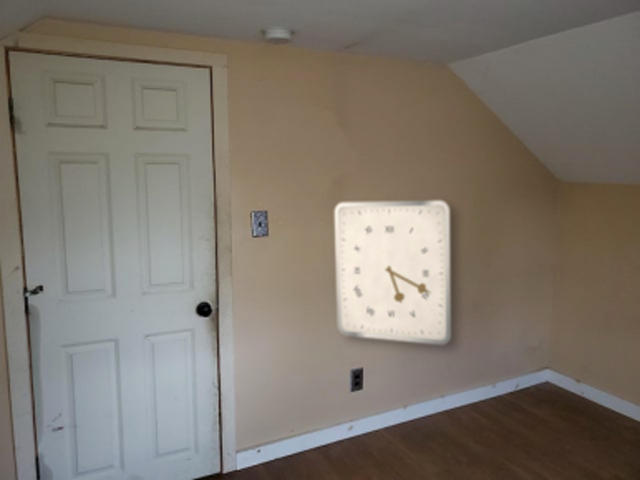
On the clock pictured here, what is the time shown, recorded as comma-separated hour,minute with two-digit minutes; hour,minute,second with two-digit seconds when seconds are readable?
5,19
